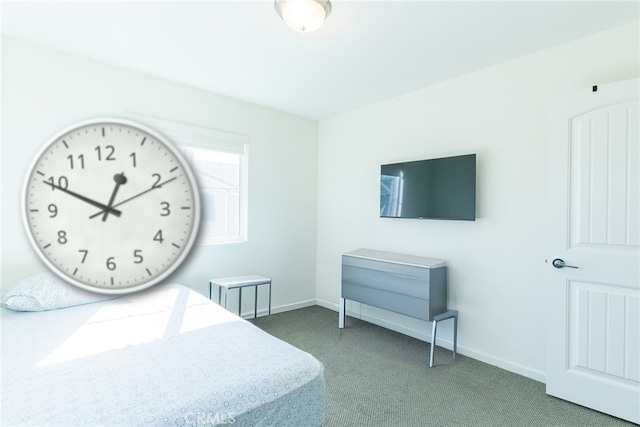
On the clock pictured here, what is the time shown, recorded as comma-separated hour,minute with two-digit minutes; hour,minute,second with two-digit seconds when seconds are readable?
12,49,11
